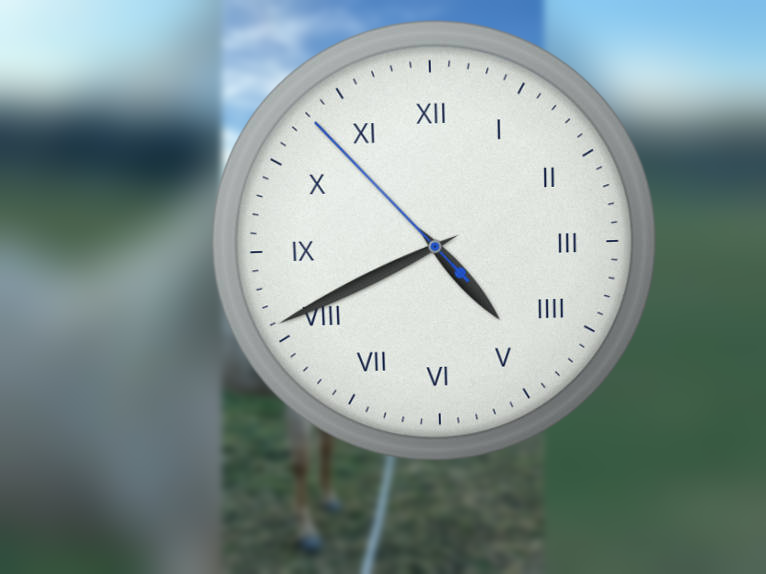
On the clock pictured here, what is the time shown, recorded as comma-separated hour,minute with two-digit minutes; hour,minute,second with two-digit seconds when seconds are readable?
4,40,53
